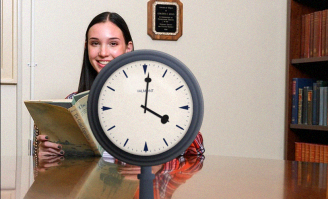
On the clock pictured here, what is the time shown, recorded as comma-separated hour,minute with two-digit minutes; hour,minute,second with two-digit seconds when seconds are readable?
4,01
